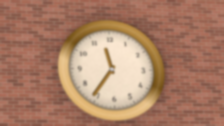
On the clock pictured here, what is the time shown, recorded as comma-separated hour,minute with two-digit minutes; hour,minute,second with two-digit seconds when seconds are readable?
11,36
